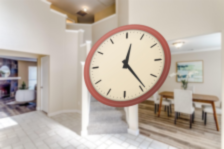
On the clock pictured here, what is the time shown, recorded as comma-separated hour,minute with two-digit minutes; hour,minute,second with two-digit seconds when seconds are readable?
12,24
